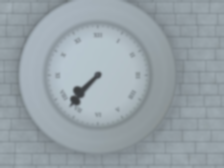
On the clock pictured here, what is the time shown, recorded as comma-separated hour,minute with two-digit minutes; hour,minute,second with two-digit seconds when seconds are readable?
7,37
